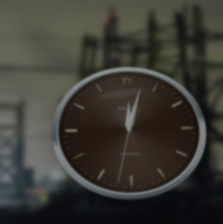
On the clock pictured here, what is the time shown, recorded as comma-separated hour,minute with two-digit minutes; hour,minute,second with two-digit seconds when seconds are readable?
12,02,32
